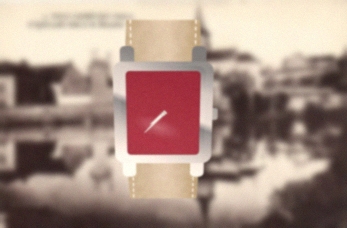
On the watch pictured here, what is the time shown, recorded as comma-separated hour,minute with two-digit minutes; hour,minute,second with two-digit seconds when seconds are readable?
7,37
